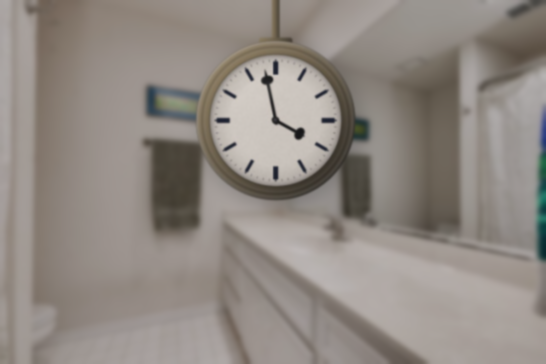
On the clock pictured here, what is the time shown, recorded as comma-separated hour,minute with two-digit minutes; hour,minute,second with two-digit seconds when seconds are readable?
3,58
